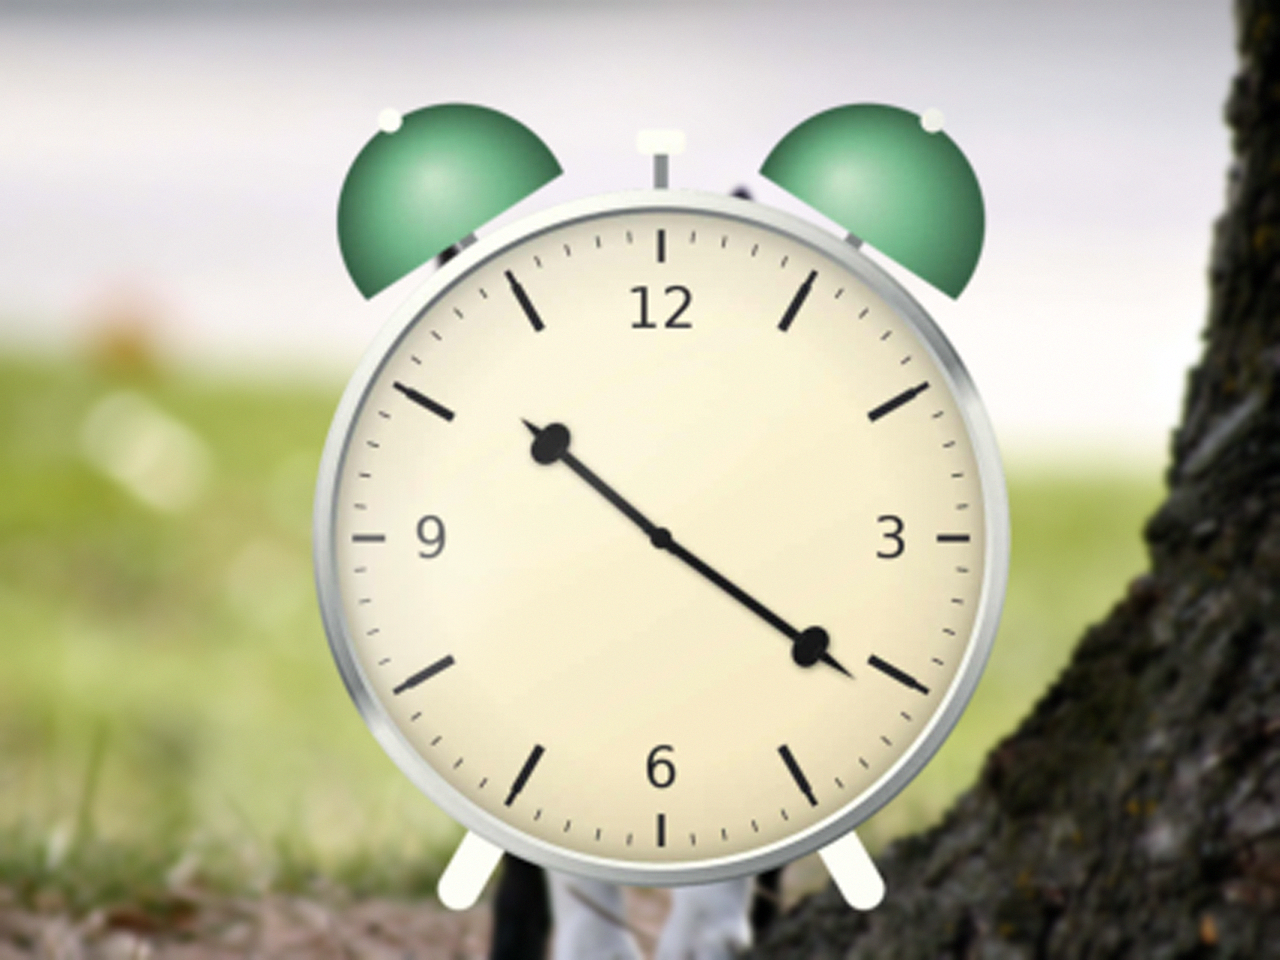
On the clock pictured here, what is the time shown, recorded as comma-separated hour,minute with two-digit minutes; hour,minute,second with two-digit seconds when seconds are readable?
10,21
